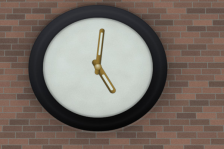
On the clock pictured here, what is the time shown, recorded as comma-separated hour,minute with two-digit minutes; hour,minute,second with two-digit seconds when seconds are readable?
5,01
